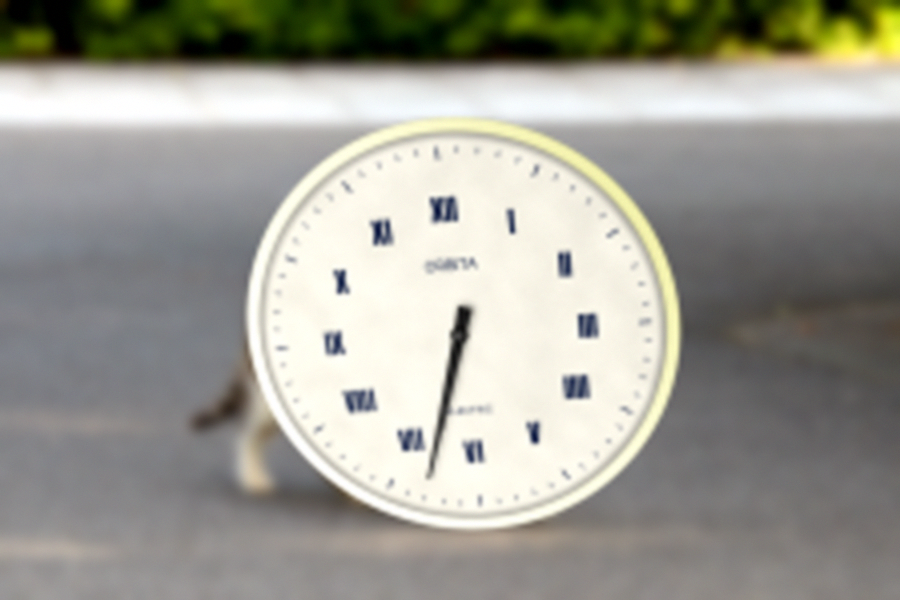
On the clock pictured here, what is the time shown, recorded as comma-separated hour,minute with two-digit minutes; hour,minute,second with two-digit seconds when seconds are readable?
6,33
